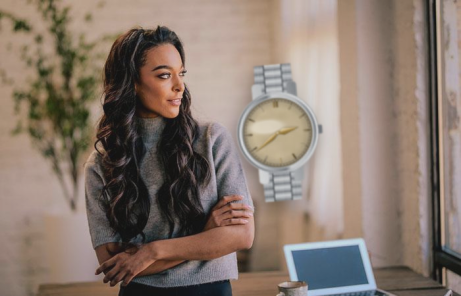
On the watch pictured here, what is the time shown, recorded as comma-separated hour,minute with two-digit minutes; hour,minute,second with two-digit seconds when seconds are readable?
2,39
